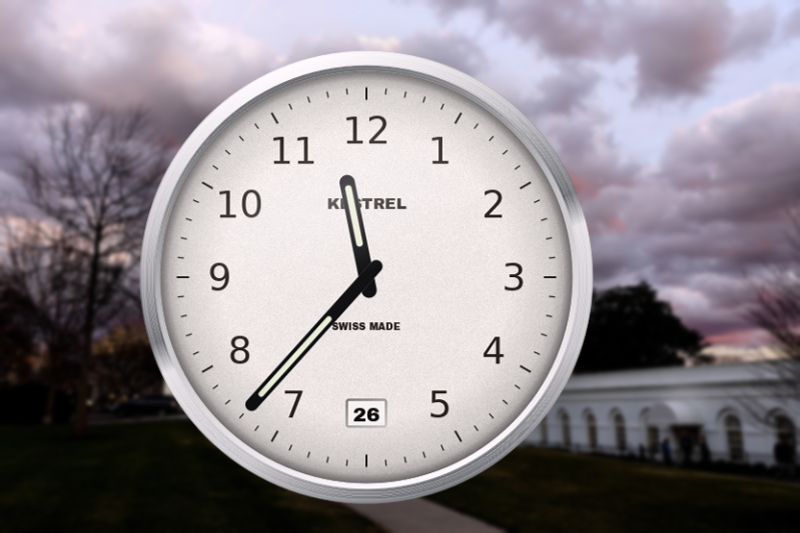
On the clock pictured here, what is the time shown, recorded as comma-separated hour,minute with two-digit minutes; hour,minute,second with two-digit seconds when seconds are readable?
11,37
